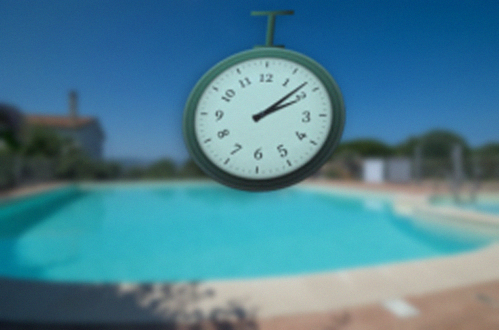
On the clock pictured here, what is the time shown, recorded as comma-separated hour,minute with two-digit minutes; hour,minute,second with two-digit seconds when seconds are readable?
2,08
